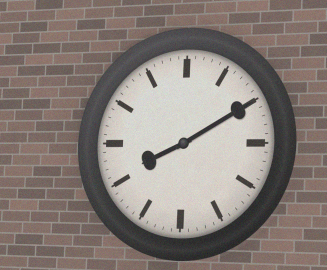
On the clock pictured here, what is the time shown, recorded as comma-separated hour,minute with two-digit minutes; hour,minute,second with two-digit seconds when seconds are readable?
8,10
